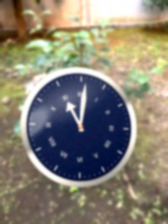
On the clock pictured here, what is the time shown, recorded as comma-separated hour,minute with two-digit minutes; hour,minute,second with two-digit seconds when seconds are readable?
11,01
